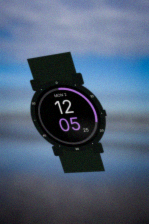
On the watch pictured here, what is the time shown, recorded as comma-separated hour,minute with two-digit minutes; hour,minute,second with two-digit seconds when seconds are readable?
12,05
